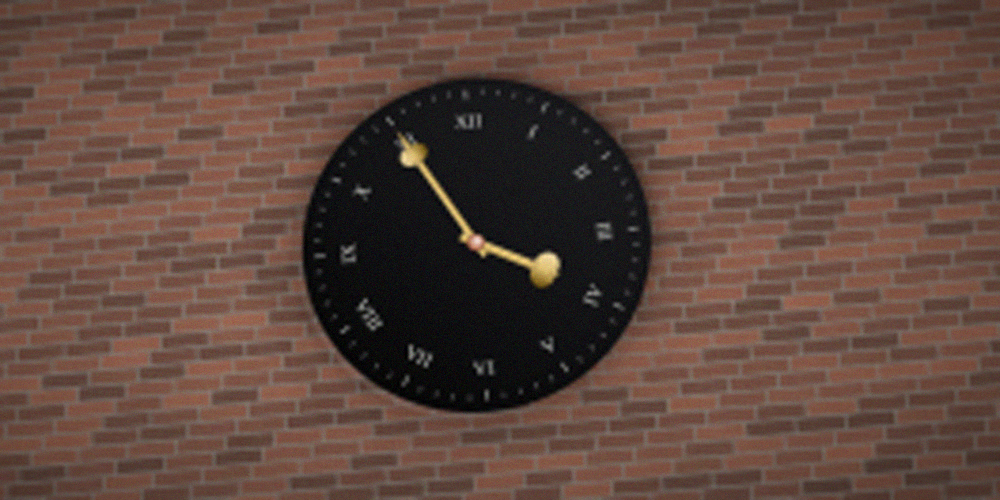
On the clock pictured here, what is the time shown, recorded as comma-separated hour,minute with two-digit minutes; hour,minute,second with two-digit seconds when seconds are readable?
3,55
